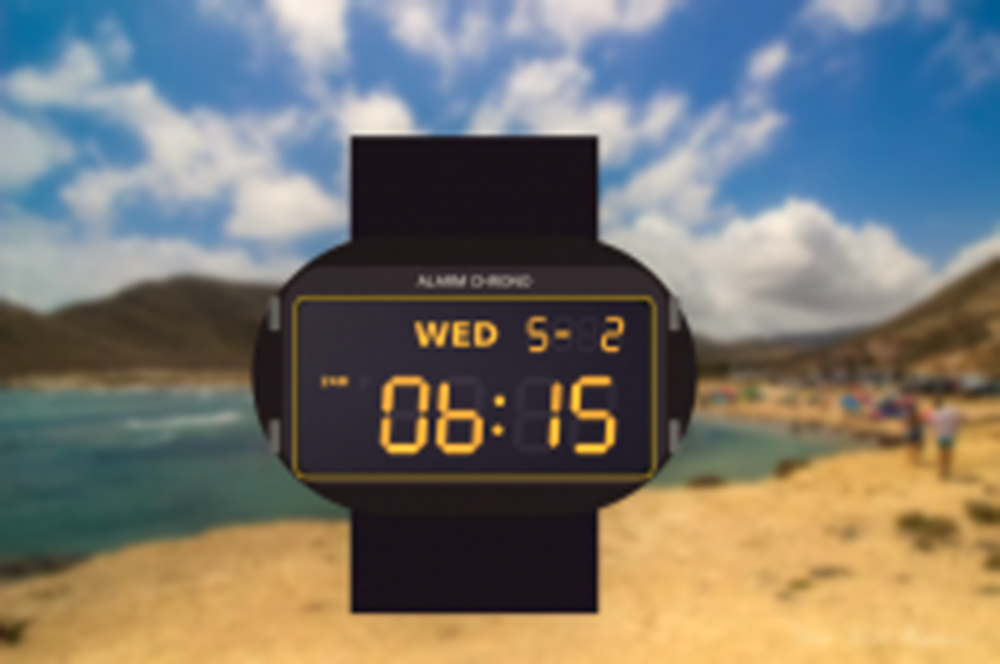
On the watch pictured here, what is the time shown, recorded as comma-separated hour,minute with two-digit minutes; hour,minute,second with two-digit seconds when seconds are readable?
6,15
